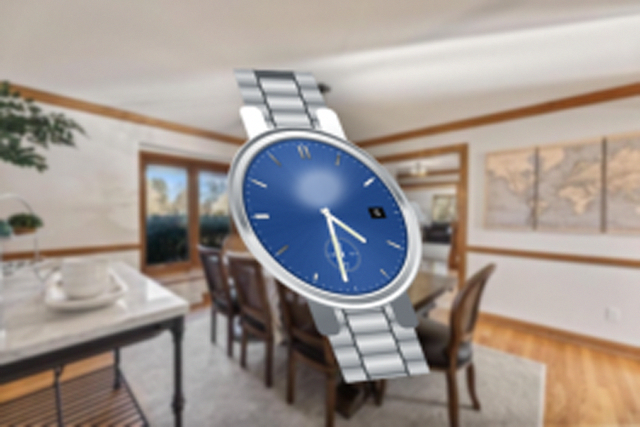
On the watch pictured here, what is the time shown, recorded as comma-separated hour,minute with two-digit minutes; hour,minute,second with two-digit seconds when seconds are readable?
4,31
